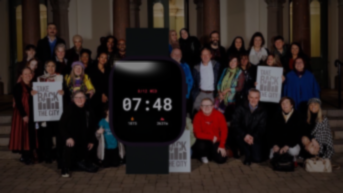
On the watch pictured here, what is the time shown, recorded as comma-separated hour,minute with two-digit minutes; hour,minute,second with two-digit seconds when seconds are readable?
7,48
